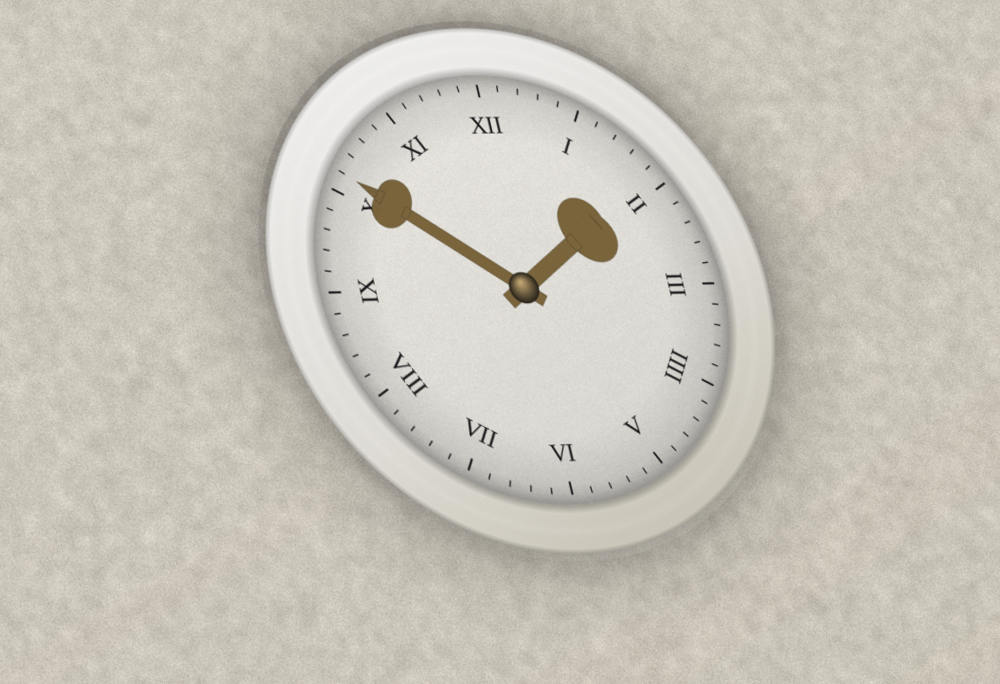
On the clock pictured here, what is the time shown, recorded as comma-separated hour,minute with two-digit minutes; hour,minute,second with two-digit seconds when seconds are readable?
1,51
